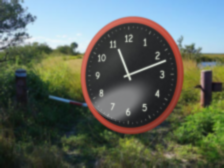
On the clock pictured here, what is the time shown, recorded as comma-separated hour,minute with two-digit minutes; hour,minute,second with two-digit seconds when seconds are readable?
11,12
